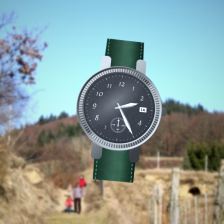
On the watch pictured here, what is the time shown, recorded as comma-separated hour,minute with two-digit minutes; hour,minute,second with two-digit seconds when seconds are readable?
2,25
